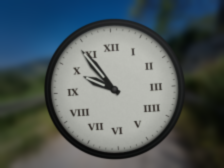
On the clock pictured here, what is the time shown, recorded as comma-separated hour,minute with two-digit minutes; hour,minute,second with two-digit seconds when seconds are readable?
9,54
